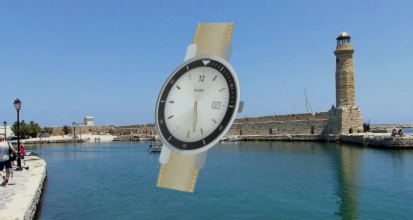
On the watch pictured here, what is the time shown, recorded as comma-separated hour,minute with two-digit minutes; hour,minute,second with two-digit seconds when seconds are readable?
5,28
